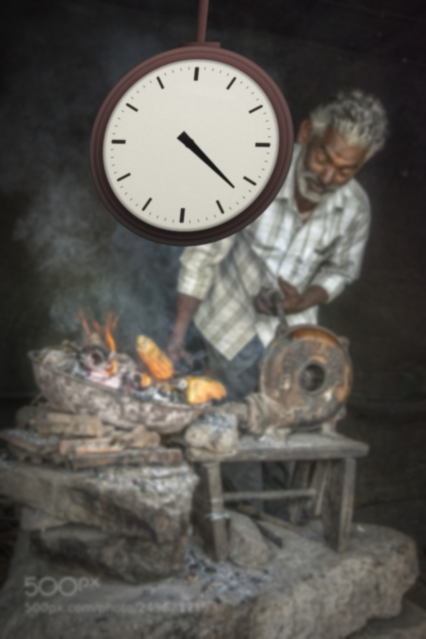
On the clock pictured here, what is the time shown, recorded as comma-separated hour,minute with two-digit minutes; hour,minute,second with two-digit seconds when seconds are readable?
4,22
